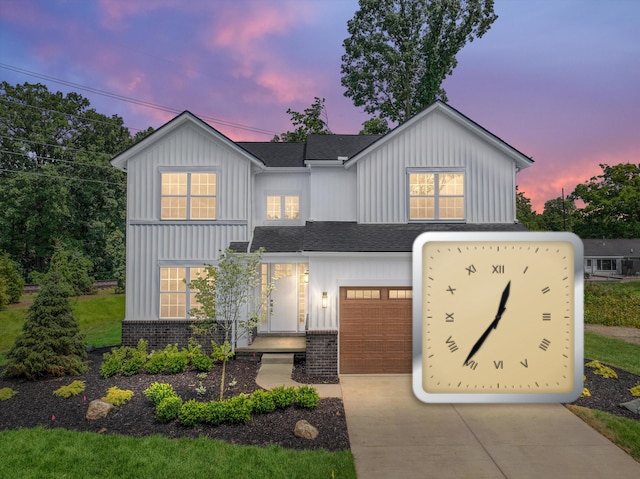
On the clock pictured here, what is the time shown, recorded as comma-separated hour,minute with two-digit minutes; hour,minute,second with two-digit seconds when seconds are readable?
12,36
